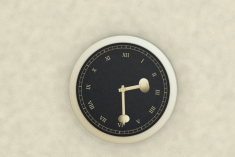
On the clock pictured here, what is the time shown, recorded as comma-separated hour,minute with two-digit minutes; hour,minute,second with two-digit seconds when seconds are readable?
2,29
